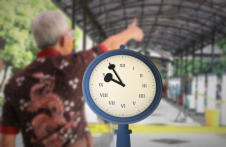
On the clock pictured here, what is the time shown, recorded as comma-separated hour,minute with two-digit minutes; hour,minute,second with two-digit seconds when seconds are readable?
9,55
